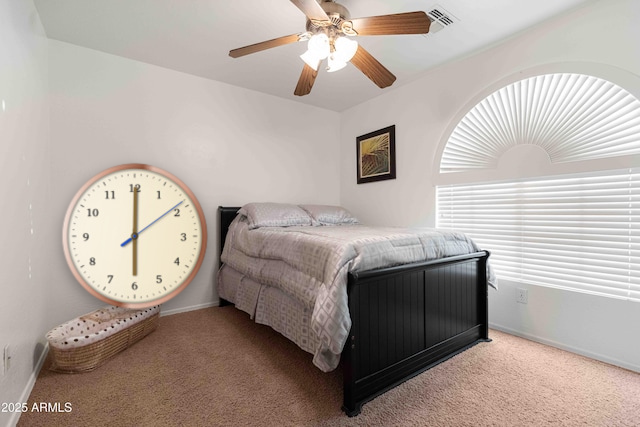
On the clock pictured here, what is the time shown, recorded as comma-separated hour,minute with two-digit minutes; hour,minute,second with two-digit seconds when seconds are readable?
6,00,09
